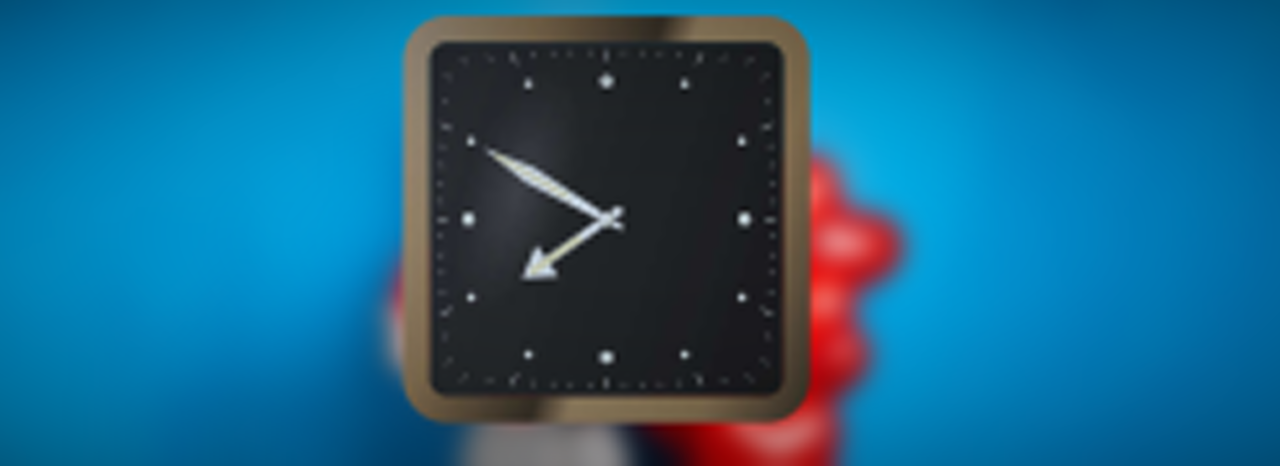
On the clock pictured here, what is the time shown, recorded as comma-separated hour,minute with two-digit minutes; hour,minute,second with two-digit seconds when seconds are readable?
7,50
